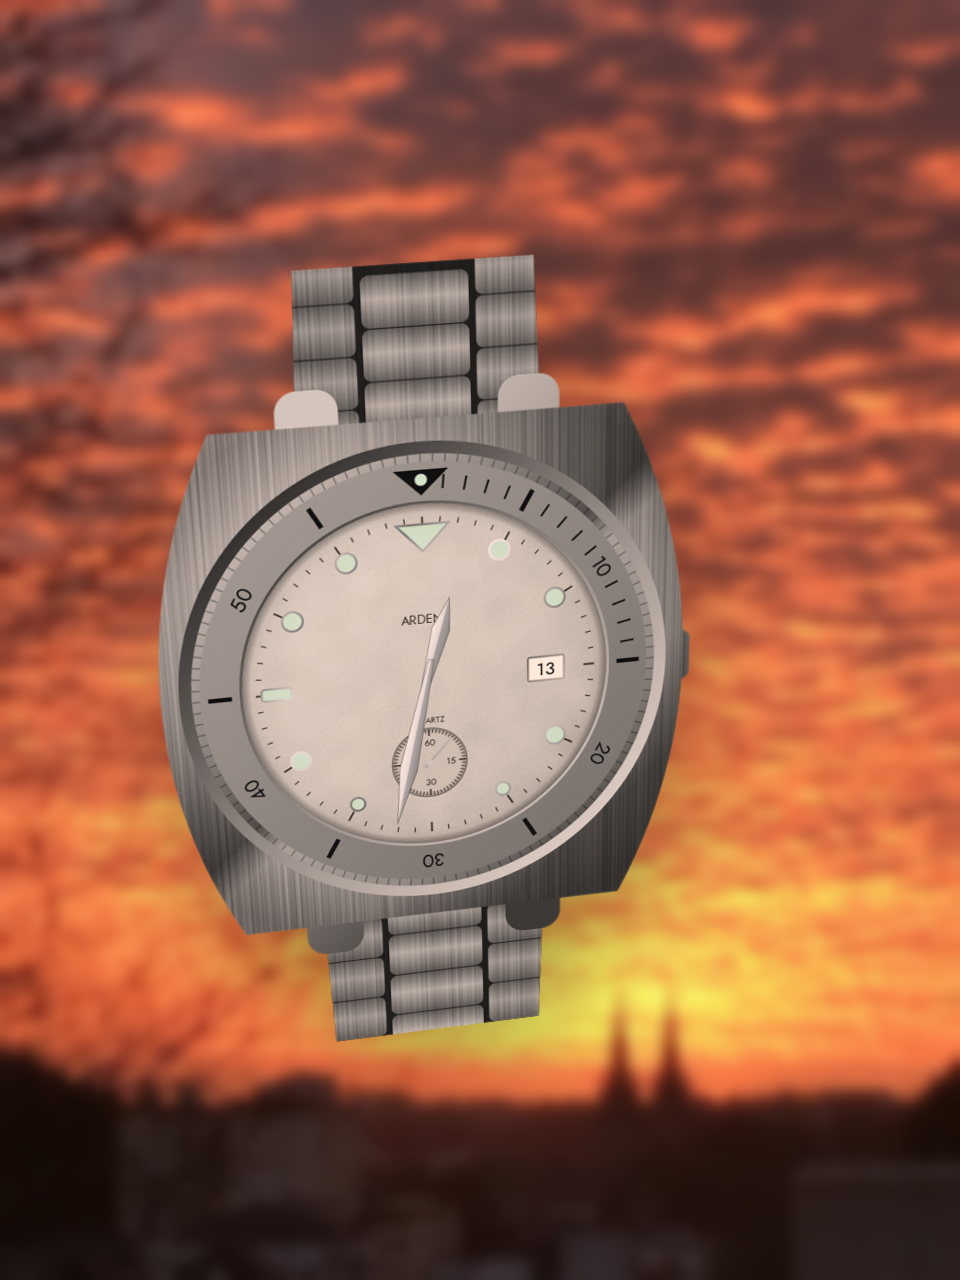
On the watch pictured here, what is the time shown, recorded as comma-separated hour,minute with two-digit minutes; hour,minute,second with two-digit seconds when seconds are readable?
12,32,07
